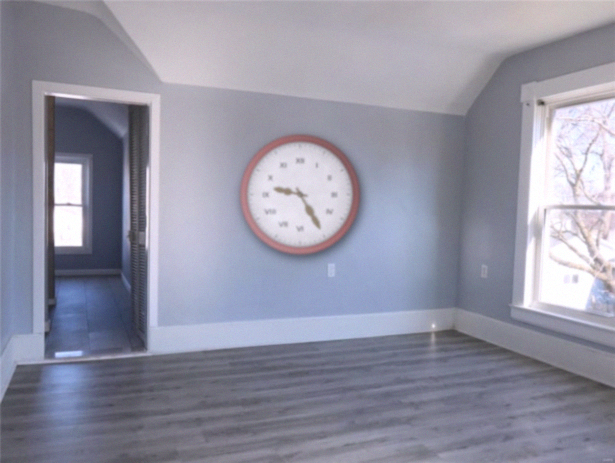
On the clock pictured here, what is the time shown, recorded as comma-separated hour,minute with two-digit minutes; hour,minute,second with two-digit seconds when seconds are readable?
9,25
